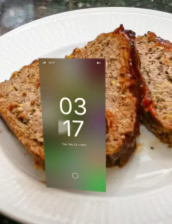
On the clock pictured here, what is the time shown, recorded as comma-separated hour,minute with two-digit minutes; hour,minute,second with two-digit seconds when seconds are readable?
3,17
